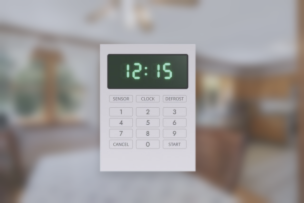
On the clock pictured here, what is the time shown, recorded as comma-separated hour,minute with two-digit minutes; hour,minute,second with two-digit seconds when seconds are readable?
12,15
